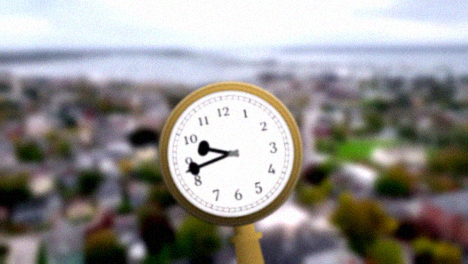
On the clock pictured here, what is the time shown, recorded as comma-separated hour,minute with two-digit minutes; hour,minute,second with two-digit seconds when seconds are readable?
9,43
